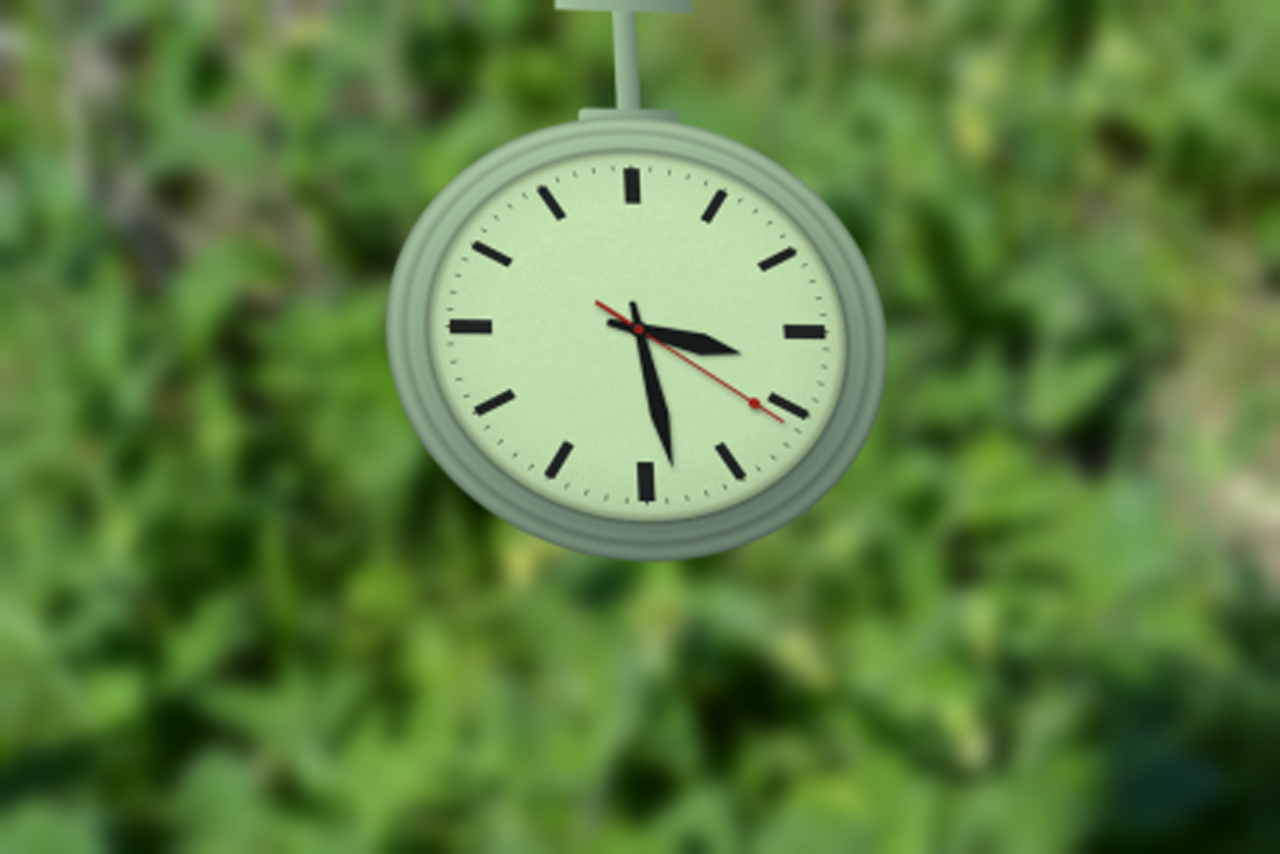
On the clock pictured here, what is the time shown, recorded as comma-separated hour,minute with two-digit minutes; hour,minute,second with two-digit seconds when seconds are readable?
3,28,21
